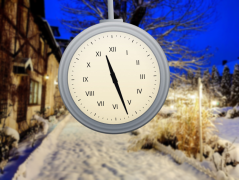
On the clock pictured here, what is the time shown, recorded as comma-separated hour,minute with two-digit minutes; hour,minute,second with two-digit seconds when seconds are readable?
11,27
